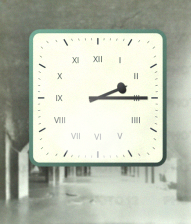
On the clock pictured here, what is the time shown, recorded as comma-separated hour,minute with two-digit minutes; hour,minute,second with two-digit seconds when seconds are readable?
2,15
